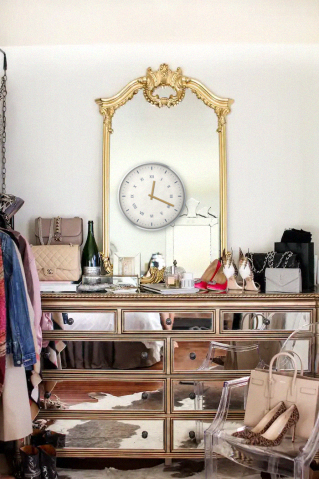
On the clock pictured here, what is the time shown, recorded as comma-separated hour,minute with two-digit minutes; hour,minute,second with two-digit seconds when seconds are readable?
12,19
